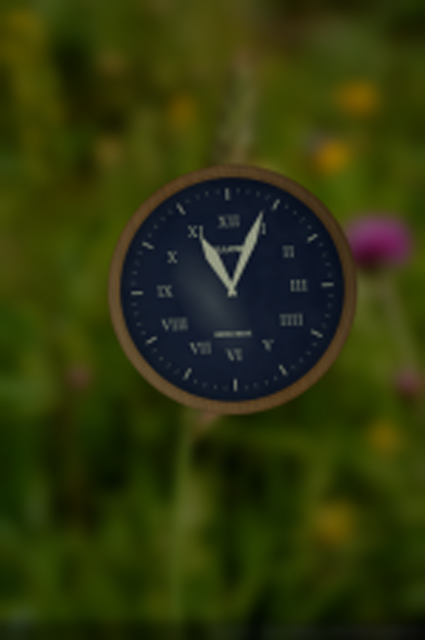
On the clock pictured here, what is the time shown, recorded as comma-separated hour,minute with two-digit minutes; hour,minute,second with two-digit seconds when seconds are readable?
11,04
